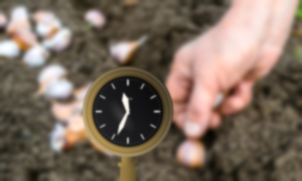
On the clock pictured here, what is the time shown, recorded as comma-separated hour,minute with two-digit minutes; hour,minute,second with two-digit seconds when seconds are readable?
11,34
